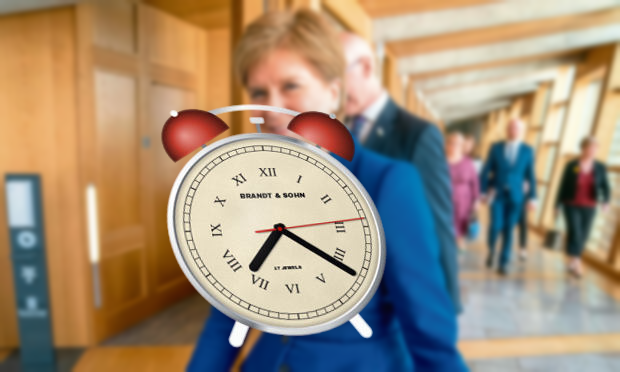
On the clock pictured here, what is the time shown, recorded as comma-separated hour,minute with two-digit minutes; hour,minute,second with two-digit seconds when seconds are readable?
7,21,14
